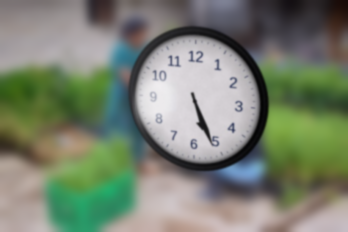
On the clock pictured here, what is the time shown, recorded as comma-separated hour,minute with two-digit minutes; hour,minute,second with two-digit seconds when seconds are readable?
5,26
